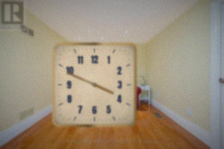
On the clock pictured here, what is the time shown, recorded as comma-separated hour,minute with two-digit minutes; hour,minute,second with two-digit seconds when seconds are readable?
3,49
